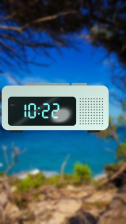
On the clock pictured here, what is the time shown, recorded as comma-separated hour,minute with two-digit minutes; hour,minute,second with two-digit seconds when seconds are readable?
10,22
